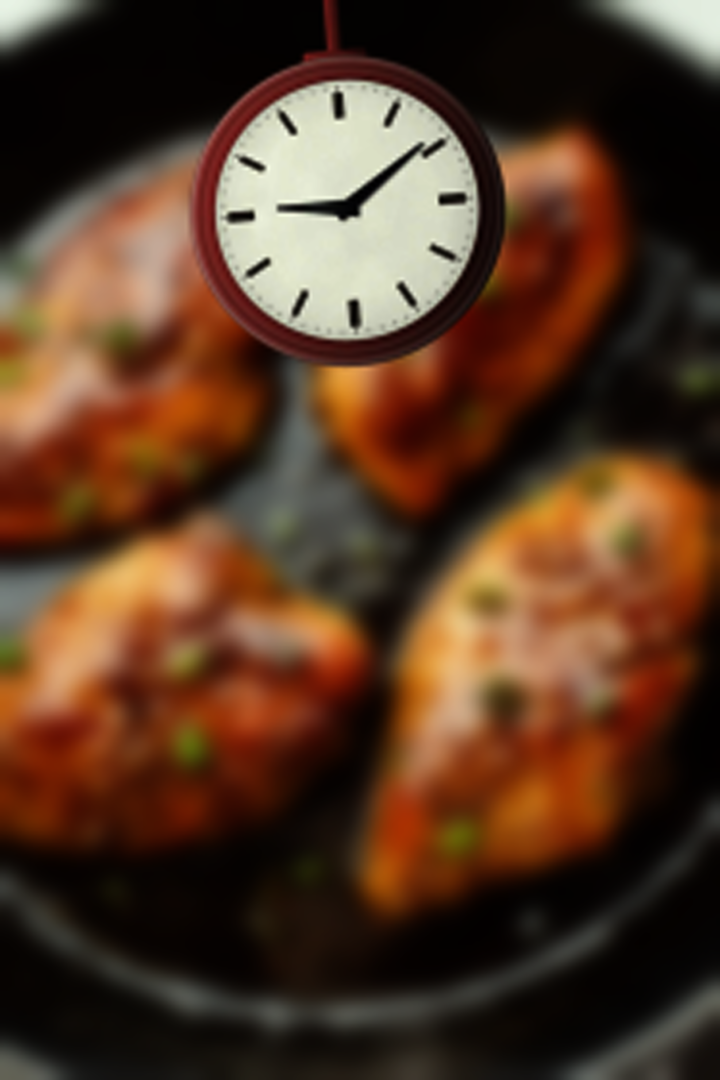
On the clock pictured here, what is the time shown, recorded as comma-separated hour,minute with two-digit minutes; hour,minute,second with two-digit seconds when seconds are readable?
9,09
